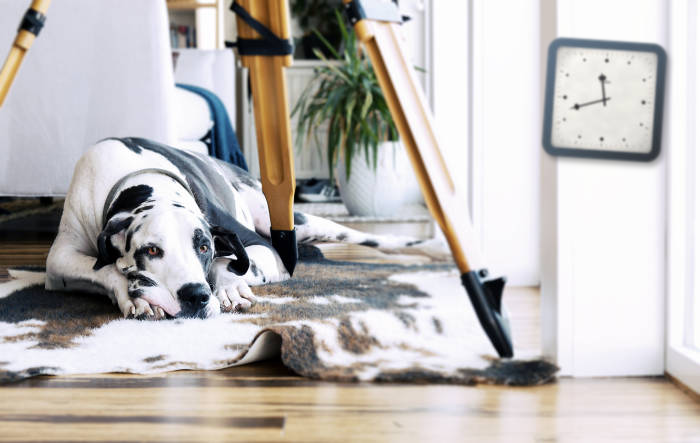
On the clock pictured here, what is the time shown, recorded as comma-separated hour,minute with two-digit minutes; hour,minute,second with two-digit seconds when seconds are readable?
11,42
